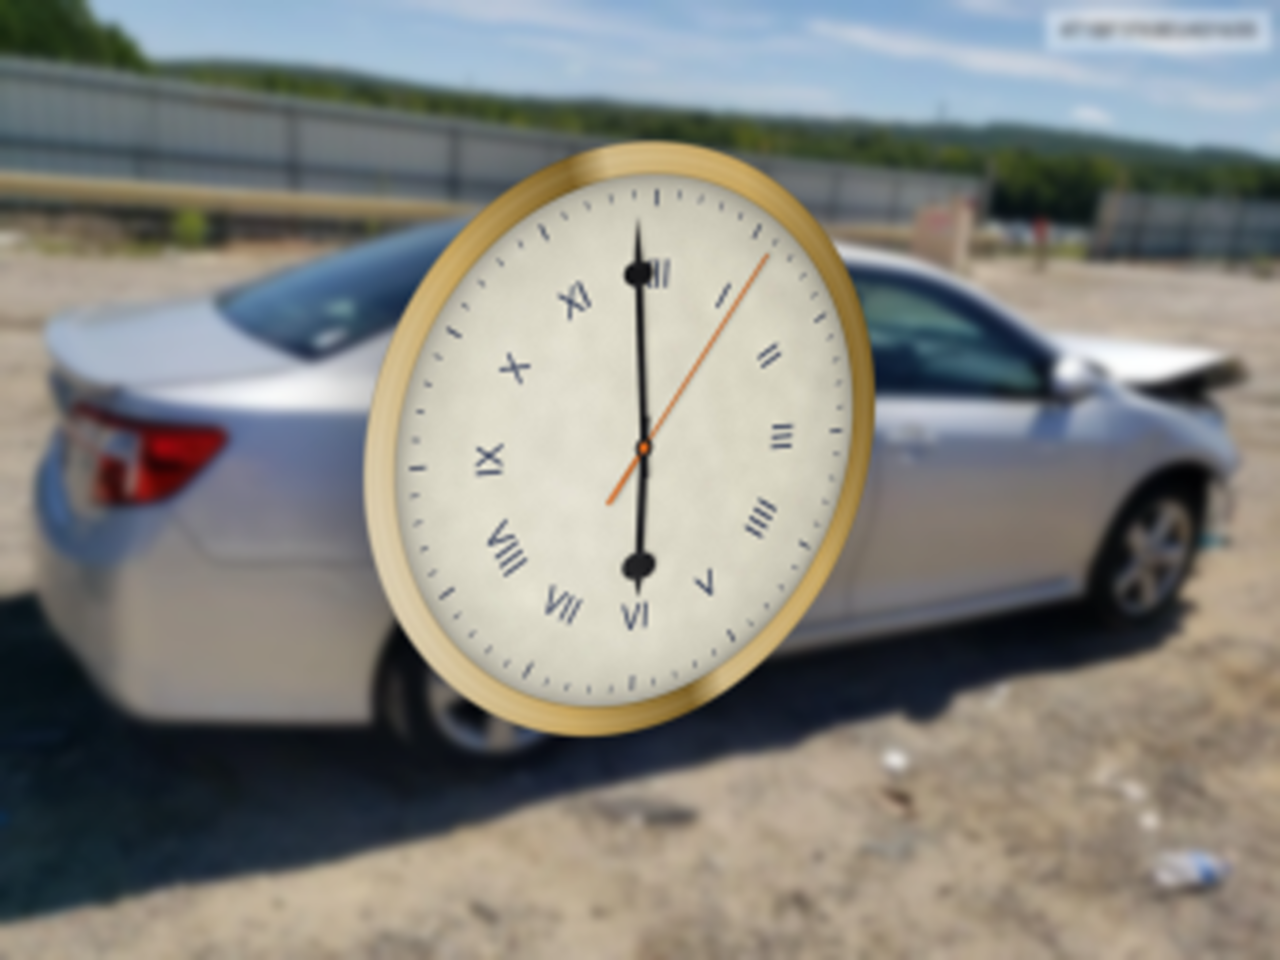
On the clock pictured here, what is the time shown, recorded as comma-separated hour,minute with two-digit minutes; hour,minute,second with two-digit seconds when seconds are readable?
5,59,06
